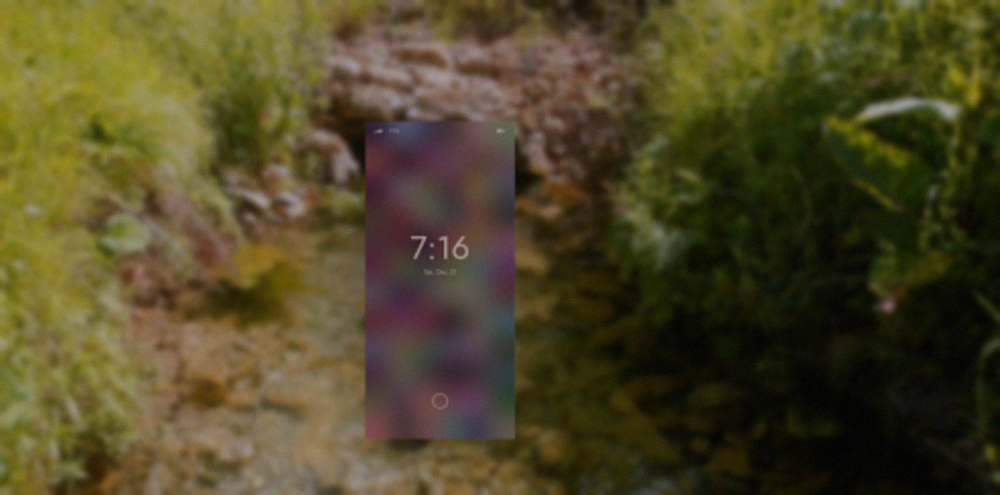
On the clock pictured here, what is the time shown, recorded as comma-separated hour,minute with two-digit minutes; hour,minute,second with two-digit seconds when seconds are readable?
7,16
